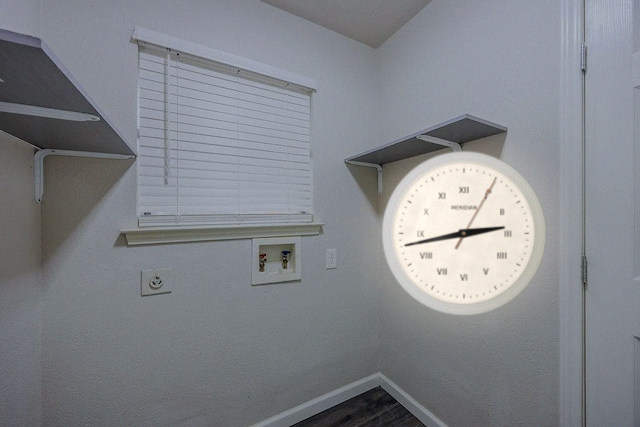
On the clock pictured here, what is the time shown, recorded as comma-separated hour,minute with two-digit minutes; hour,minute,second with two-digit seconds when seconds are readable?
2,43,05
